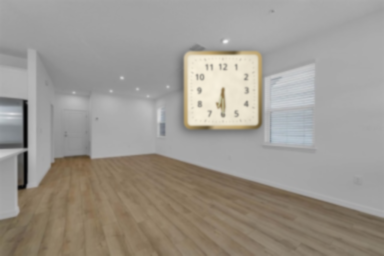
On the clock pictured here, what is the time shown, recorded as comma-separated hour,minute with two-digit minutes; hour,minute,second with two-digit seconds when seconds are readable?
6,30
